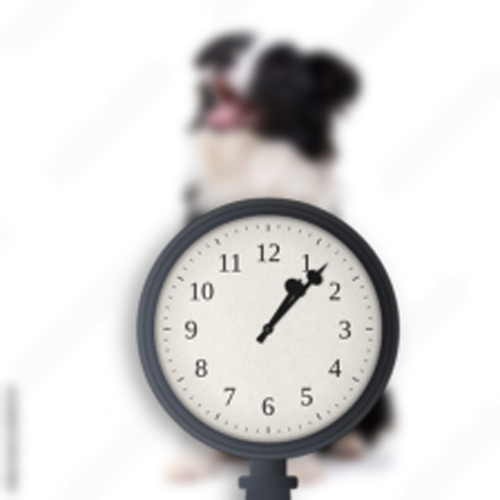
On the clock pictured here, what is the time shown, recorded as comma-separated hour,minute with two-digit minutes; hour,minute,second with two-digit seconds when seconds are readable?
1,07
